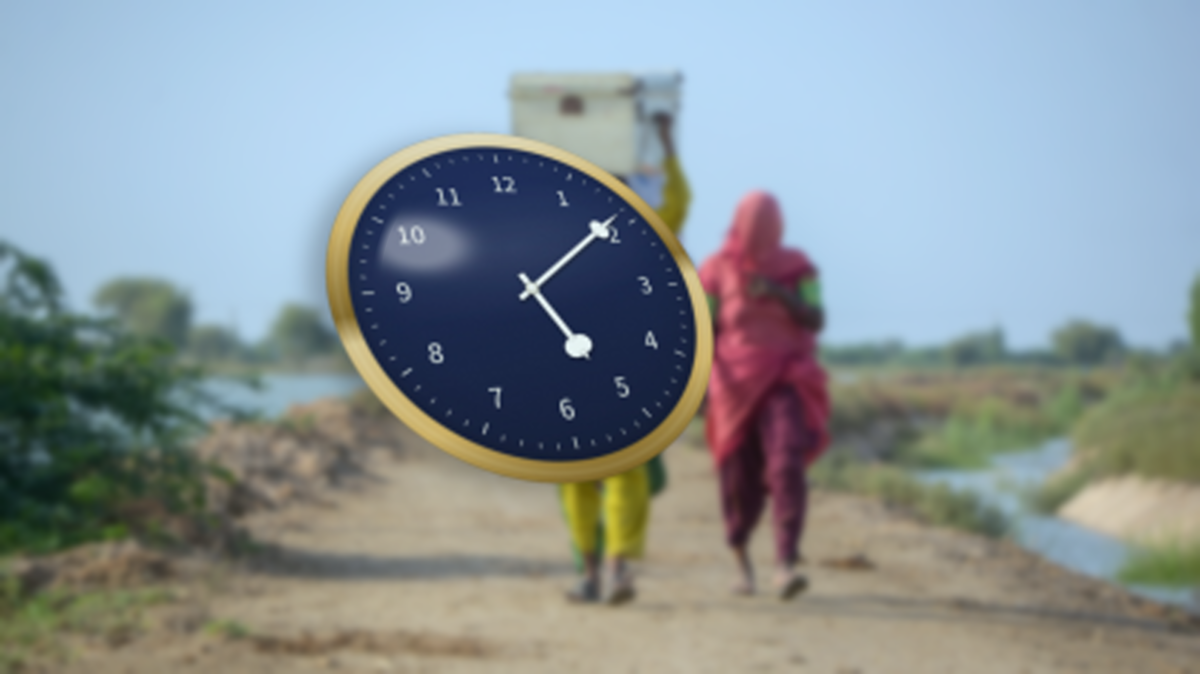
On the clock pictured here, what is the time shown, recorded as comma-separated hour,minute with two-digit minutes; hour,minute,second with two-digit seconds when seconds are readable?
5,09
